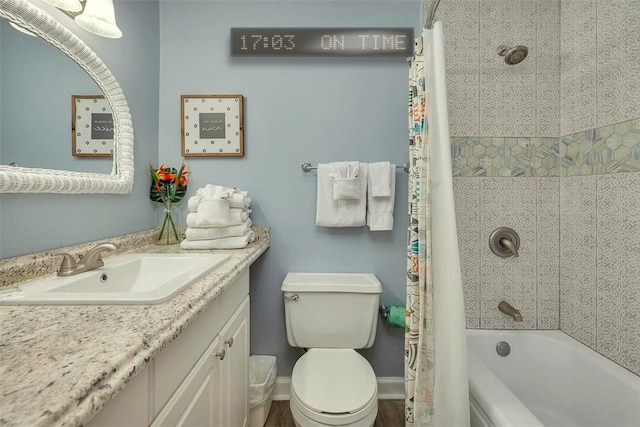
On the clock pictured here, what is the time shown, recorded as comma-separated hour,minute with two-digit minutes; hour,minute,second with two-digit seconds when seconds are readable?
17,03
